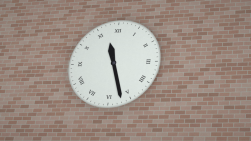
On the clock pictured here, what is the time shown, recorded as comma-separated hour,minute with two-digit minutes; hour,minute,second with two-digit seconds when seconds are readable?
11,27
